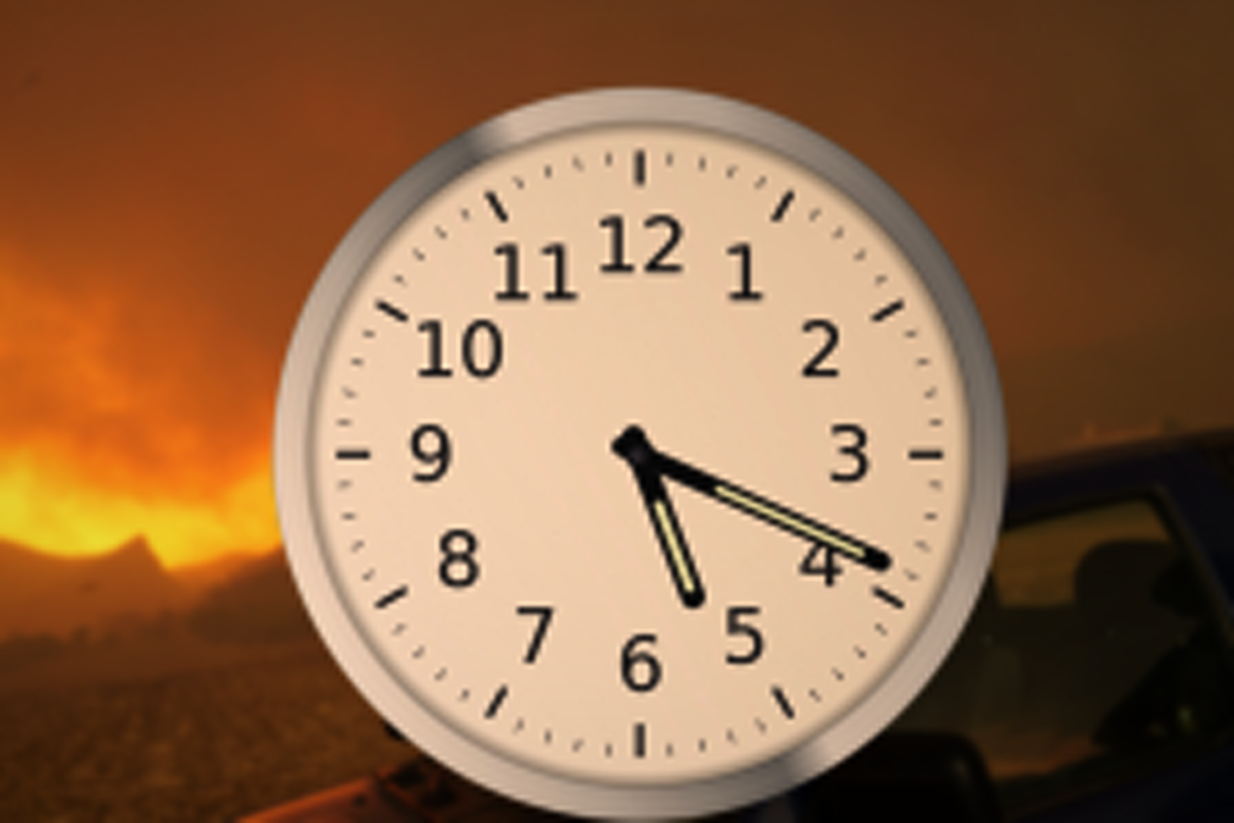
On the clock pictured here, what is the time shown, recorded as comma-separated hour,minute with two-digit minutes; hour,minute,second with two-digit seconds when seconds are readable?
5,19
